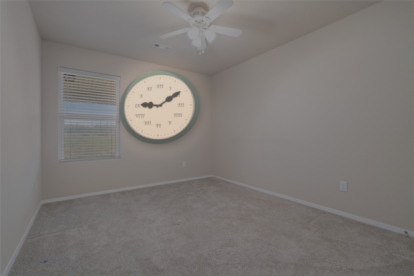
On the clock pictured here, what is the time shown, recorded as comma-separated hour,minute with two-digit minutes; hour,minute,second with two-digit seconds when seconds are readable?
9,09
